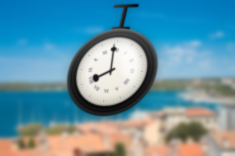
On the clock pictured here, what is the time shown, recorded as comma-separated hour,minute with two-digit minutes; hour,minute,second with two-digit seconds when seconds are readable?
7,59
